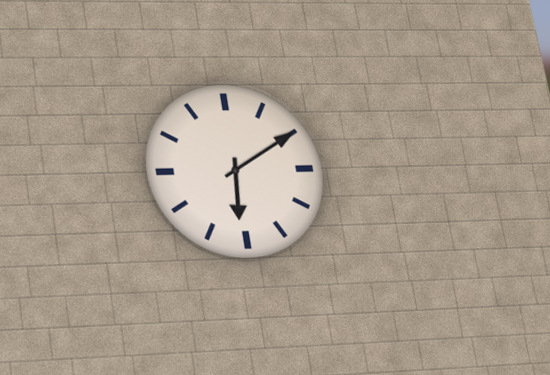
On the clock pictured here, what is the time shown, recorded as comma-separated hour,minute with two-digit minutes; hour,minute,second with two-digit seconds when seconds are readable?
6,10
